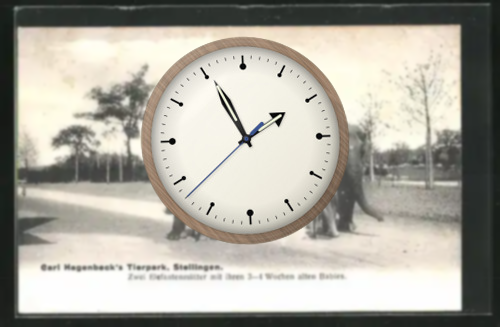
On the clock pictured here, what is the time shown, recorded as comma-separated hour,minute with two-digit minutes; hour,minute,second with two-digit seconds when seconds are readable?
1,55,38
